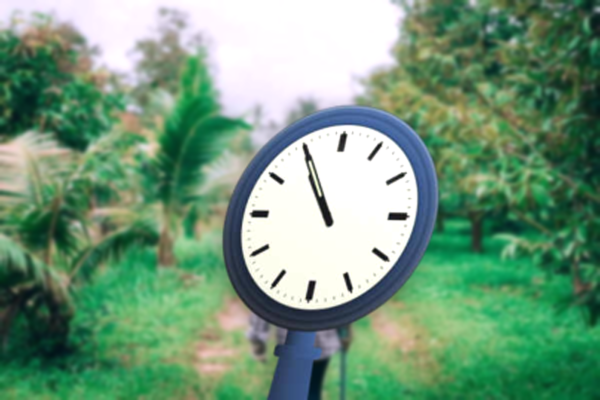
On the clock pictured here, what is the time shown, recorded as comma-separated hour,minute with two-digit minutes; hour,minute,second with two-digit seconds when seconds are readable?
10,55
